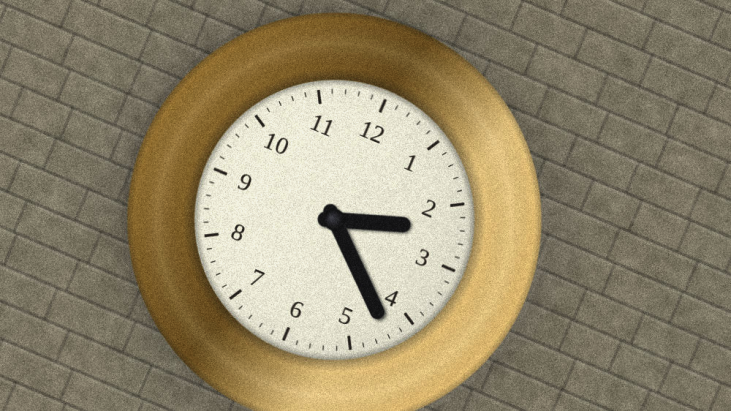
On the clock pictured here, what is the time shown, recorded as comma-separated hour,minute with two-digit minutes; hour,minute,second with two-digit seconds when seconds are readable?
2,22
